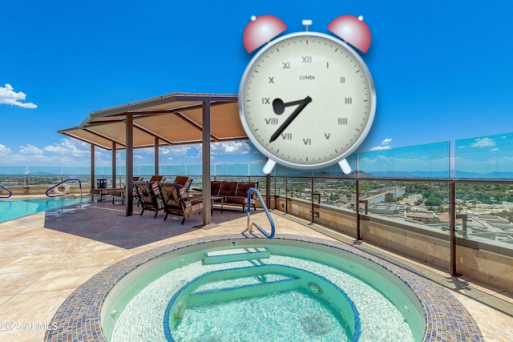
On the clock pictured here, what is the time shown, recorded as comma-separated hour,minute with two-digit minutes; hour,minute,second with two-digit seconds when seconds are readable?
8,37
